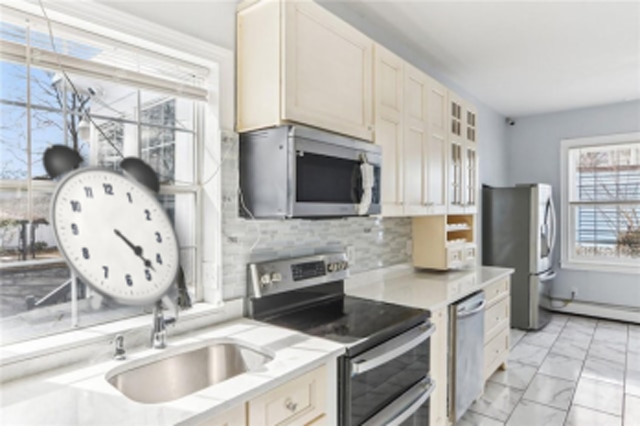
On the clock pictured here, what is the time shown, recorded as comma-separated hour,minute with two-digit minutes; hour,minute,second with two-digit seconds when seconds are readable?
4,23
